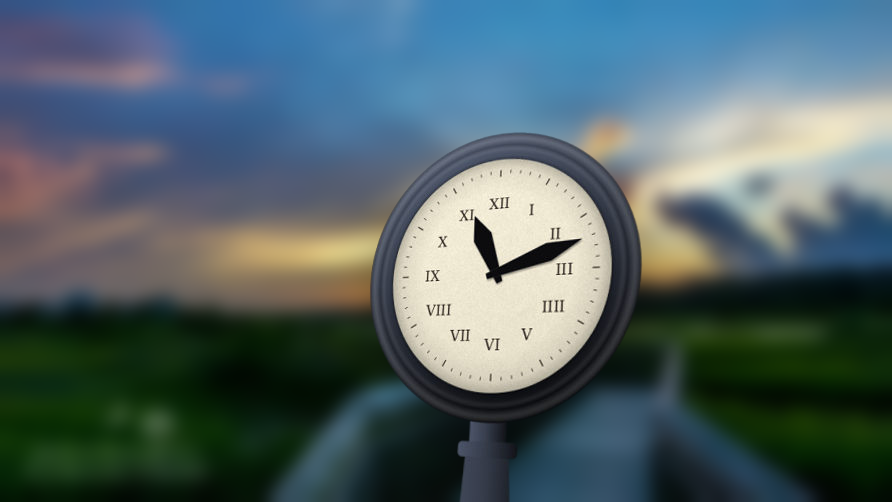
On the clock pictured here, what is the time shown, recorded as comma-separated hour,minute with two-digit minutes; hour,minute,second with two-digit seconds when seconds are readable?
11,12
